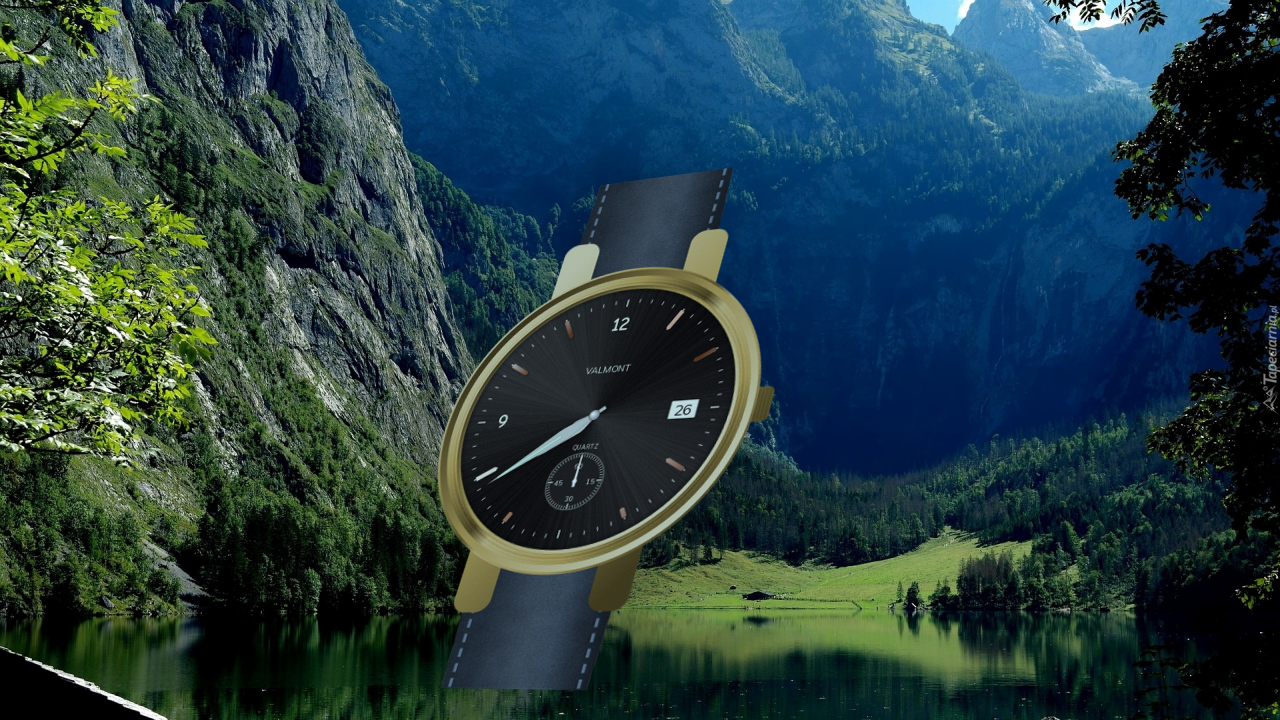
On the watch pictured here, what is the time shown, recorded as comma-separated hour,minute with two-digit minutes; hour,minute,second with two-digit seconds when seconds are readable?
7,39
